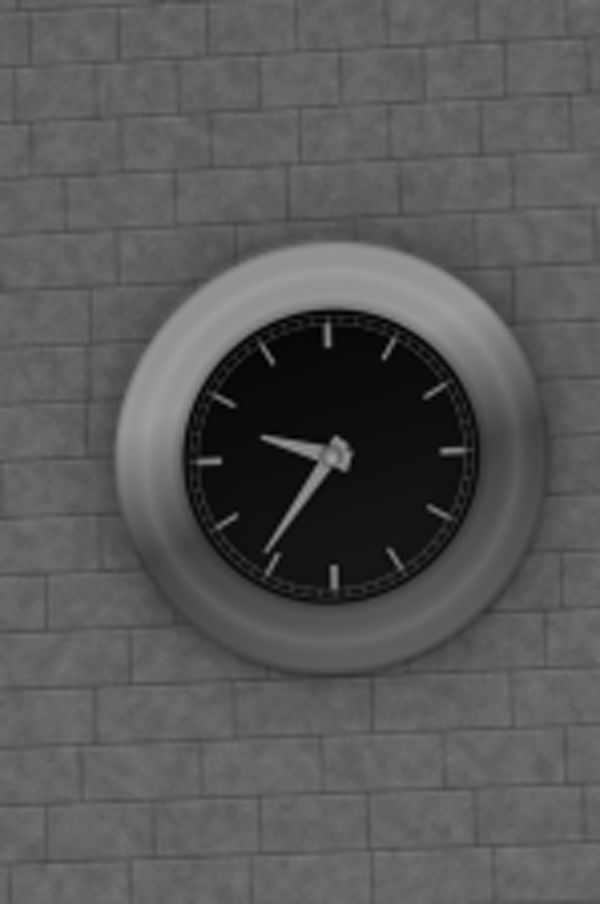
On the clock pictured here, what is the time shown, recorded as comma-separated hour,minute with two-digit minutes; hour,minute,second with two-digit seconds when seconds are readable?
9,36
